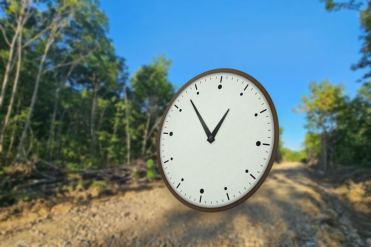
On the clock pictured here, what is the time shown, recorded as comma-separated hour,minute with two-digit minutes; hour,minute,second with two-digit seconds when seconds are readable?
12,53
